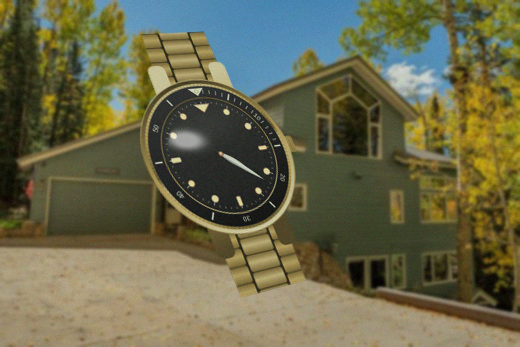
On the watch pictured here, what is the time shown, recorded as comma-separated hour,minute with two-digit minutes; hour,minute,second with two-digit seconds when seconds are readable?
4,22
